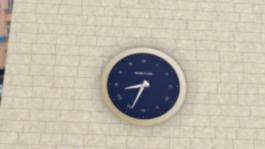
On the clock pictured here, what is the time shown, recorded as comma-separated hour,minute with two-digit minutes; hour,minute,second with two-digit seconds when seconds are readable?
8,34
